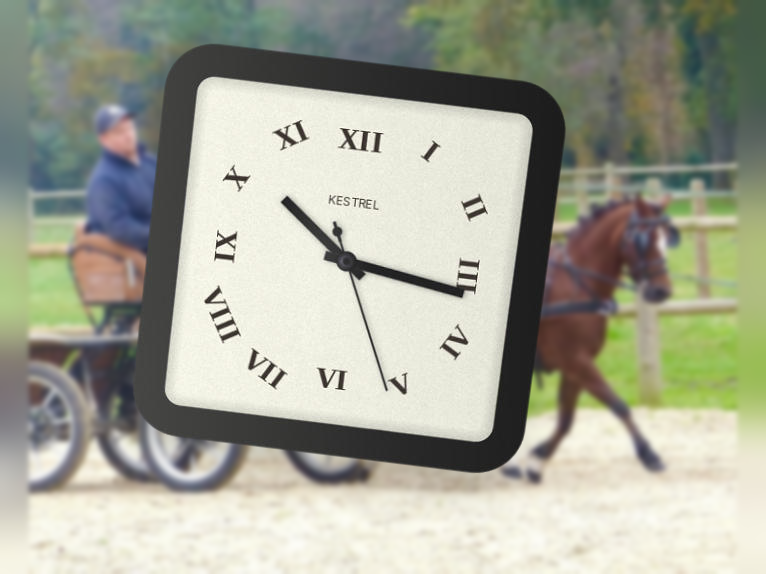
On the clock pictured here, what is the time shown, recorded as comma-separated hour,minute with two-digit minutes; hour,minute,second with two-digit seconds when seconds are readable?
10,16,26
